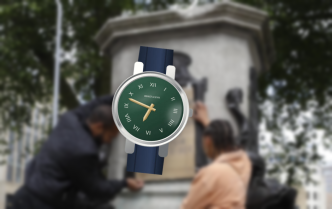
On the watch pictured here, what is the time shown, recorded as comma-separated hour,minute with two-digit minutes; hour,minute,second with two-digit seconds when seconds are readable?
6,48
